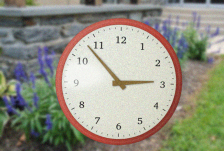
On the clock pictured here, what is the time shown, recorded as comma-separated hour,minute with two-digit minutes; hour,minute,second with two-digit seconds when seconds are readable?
2,53
